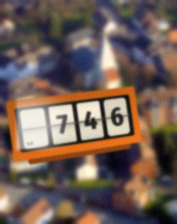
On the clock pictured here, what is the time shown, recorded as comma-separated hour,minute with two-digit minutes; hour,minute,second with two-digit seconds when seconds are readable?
7,46
